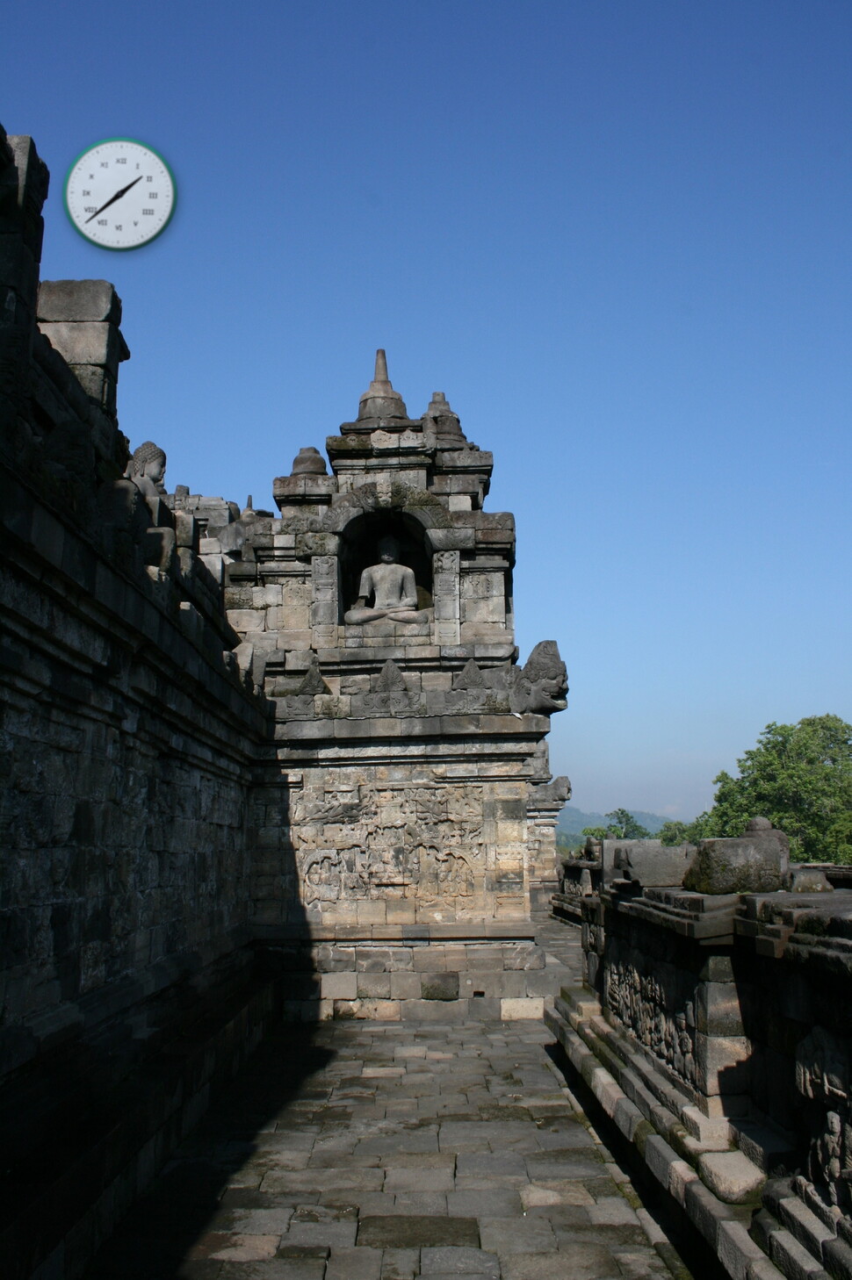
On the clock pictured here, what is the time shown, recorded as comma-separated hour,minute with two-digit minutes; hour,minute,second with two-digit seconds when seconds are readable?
1,38
